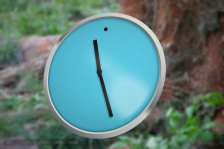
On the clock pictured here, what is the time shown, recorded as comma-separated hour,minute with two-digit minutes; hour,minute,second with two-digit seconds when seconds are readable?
11,26
